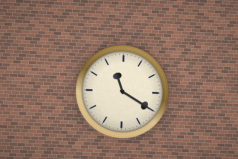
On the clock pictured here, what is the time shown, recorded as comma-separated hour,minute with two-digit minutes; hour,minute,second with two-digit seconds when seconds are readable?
11,20
